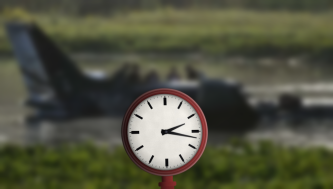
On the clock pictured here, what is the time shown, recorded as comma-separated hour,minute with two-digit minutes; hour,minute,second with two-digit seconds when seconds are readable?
2,17
